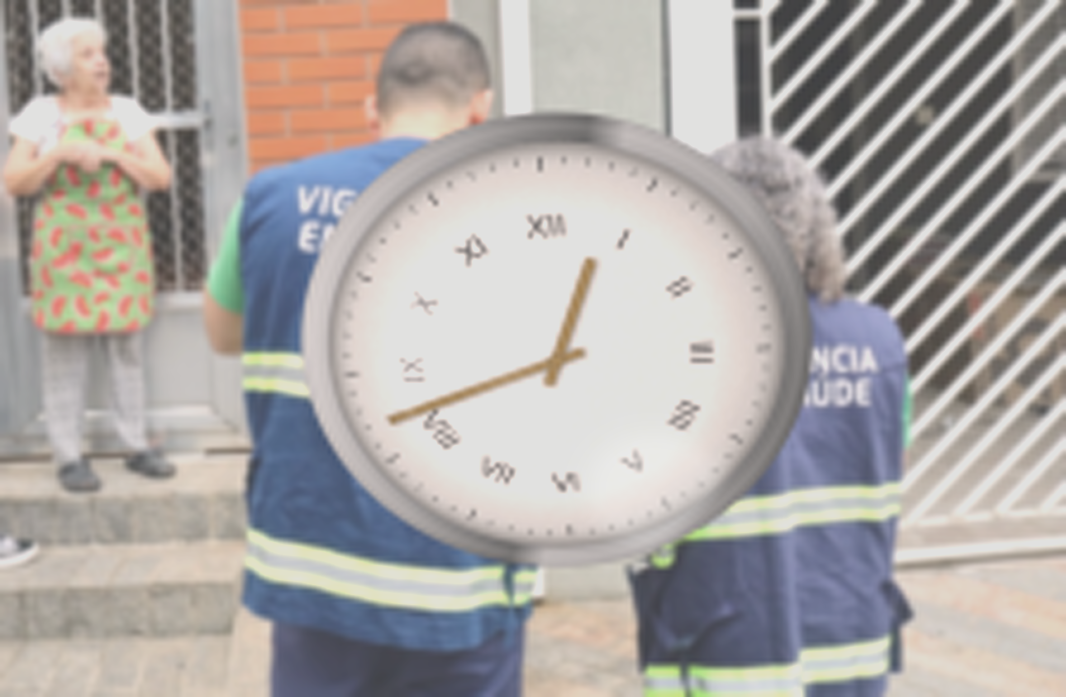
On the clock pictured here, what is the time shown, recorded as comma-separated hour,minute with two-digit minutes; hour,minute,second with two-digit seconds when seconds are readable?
12,42
